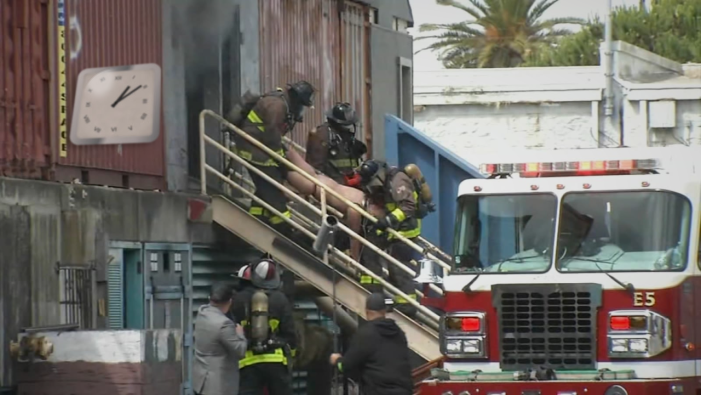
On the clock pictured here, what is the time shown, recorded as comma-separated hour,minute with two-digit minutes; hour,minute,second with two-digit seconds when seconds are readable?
1,09
